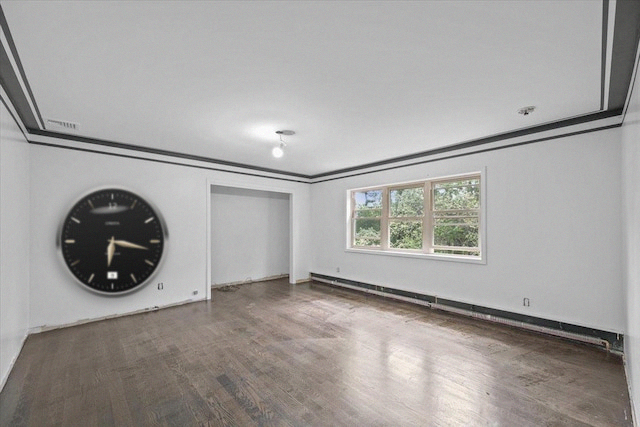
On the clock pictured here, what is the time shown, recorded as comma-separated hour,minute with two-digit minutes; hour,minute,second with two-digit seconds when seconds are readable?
6,17
